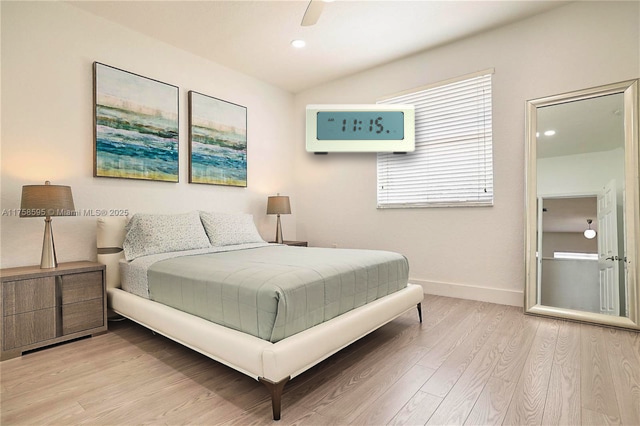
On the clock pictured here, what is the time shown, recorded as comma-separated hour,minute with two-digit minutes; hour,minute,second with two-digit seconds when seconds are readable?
11,15
